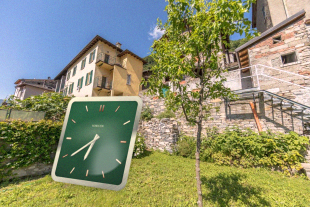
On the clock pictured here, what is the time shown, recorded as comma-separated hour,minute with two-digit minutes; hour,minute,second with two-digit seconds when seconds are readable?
6,39
